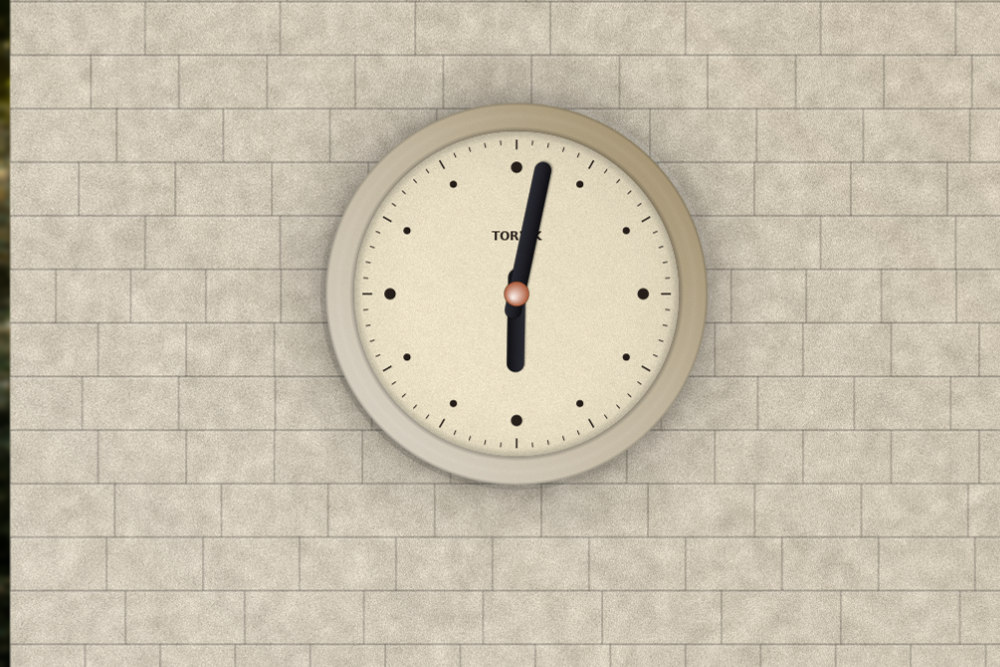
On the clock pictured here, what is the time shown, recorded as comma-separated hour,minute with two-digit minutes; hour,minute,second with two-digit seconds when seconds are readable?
6,02
